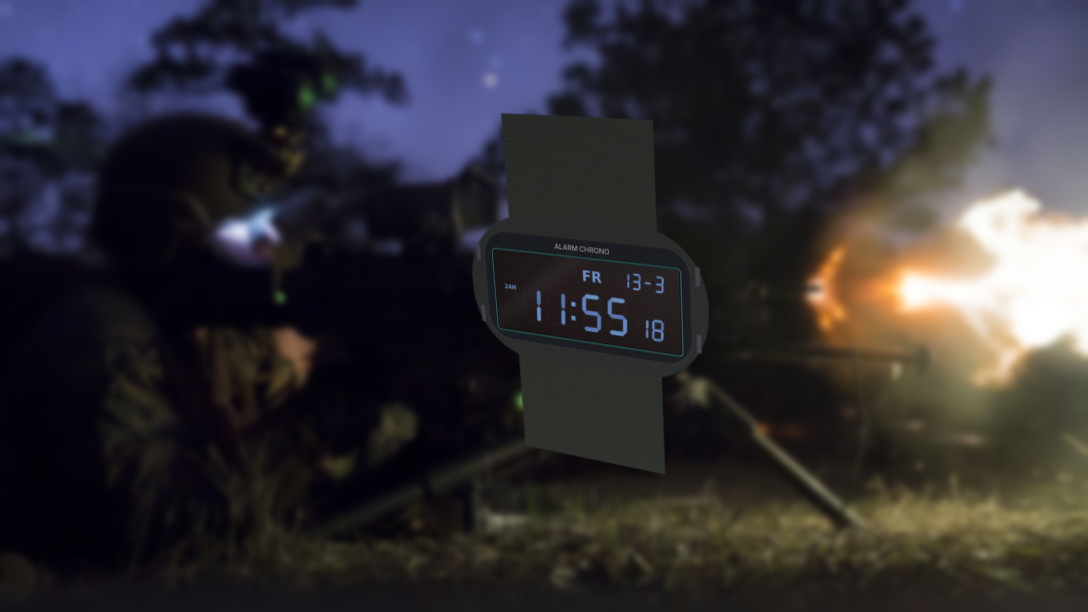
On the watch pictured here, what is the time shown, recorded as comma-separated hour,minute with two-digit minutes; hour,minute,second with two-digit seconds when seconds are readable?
11,55,18
